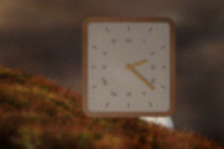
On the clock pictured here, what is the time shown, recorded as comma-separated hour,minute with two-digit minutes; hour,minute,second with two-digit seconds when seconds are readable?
2,22
